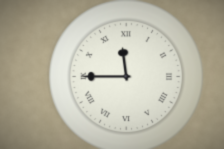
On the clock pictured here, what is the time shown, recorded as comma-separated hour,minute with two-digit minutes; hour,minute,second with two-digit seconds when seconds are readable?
11,45
